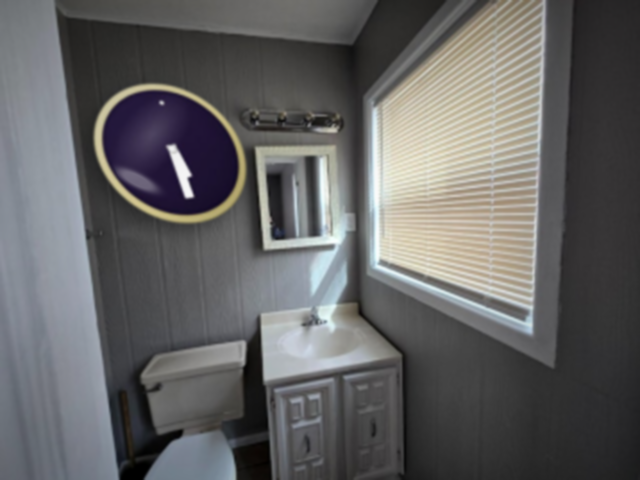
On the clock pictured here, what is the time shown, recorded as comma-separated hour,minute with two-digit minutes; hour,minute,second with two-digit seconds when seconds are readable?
5,29
